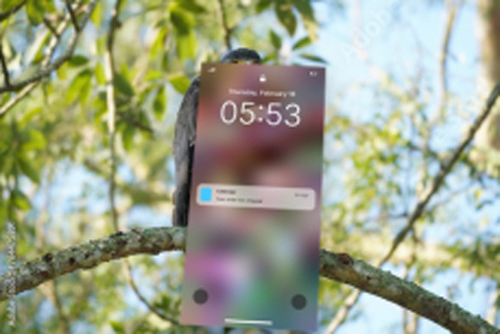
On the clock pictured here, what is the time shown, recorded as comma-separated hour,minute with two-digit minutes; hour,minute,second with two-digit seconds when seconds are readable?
5,53
